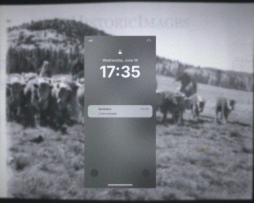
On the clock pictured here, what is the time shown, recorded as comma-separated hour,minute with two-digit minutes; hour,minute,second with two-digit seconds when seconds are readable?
17,35
